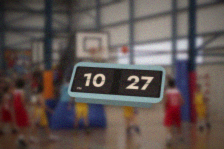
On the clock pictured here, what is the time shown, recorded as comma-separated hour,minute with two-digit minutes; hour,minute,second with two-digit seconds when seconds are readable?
10,27
